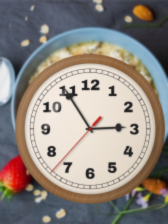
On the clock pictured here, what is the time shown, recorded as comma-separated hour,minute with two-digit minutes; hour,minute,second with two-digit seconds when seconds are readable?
2,54,37
